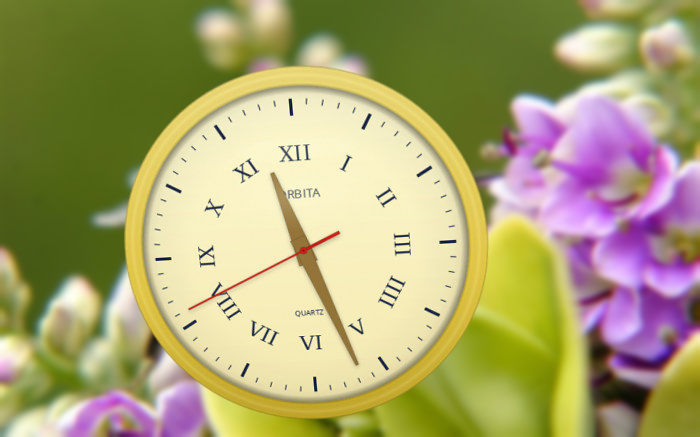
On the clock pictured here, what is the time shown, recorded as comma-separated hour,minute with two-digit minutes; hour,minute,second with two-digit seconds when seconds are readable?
11,26,41
